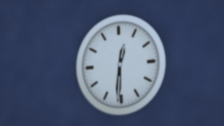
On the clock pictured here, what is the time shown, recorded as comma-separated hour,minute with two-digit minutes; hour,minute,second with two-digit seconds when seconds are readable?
12,31
